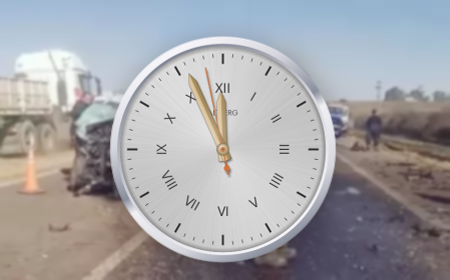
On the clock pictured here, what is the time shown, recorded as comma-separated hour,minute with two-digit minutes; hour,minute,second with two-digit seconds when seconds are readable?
11,55,58
